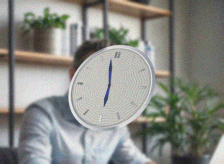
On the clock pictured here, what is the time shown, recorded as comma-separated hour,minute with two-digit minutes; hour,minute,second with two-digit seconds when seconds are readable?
5,58
